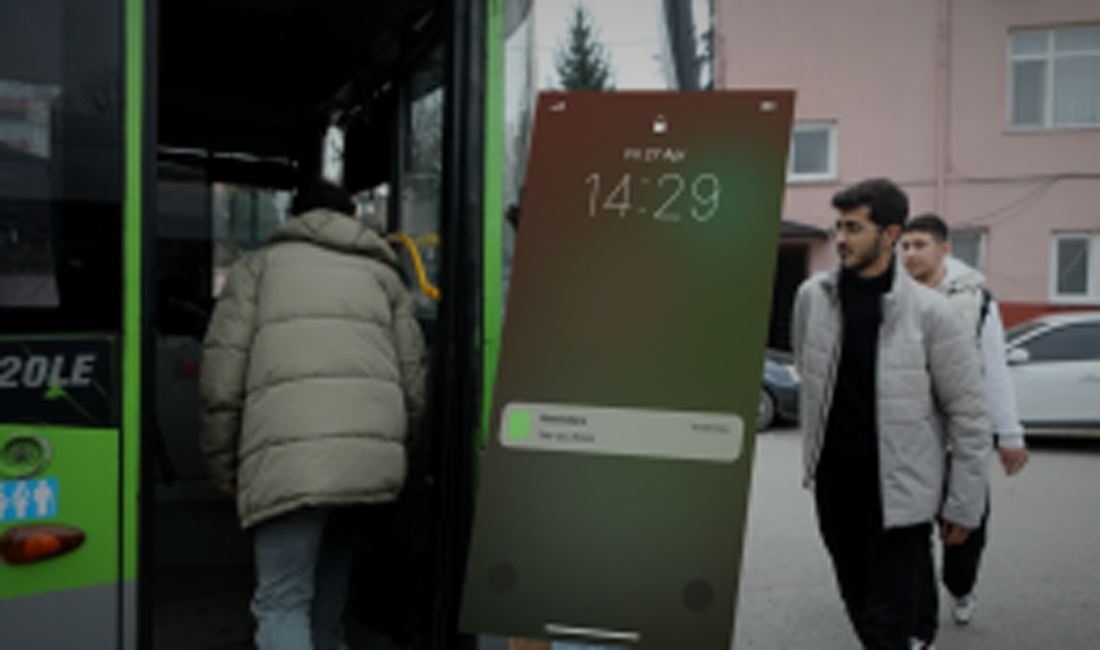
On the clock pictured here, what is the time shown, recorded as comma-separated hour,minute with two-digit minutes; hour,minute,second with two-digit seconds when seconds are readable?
14,29
